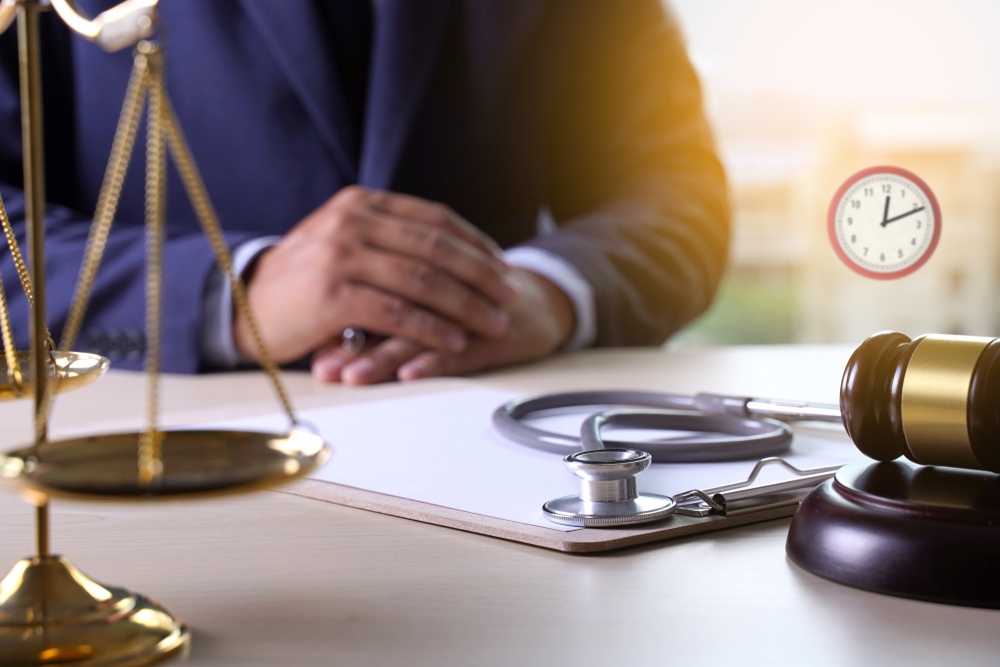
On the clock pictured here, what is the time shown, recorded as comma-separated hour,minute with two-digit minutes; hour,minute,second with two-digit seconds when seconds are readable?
12,11
